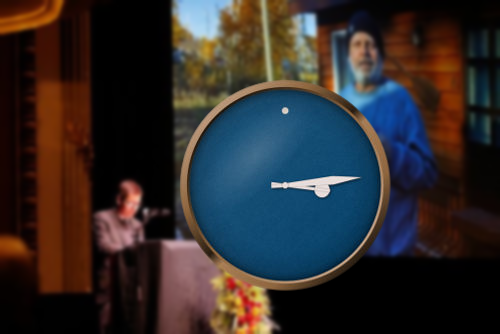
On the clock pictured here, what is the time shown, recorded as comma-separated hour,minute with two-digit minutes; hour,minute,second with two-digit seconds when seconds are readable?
3,14
